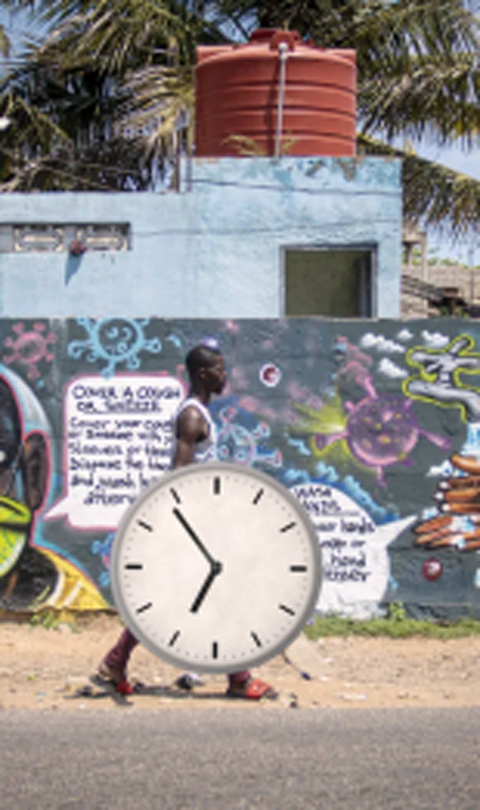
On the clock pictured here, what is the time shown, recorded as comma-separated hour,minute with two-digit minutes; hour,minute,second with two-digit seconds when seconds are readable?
6,54
